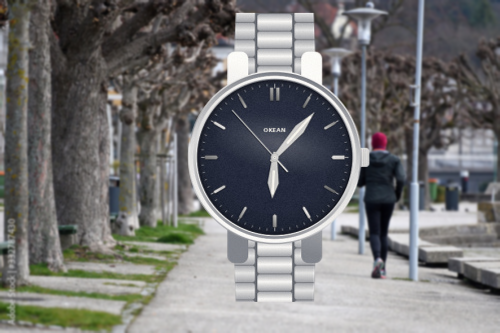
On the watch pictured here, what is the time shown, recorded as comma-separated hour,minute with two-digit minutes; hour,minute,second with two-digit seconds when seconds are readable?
6,06,53
